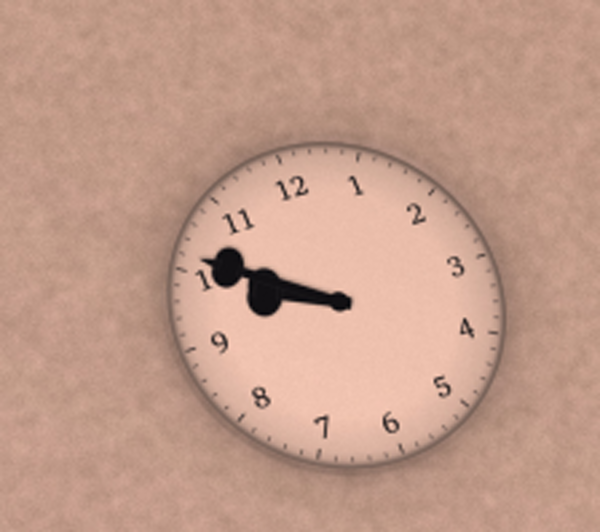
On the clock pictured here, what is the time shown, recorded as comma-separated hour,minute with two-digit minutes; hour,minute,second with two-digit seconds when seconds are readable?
9,51
